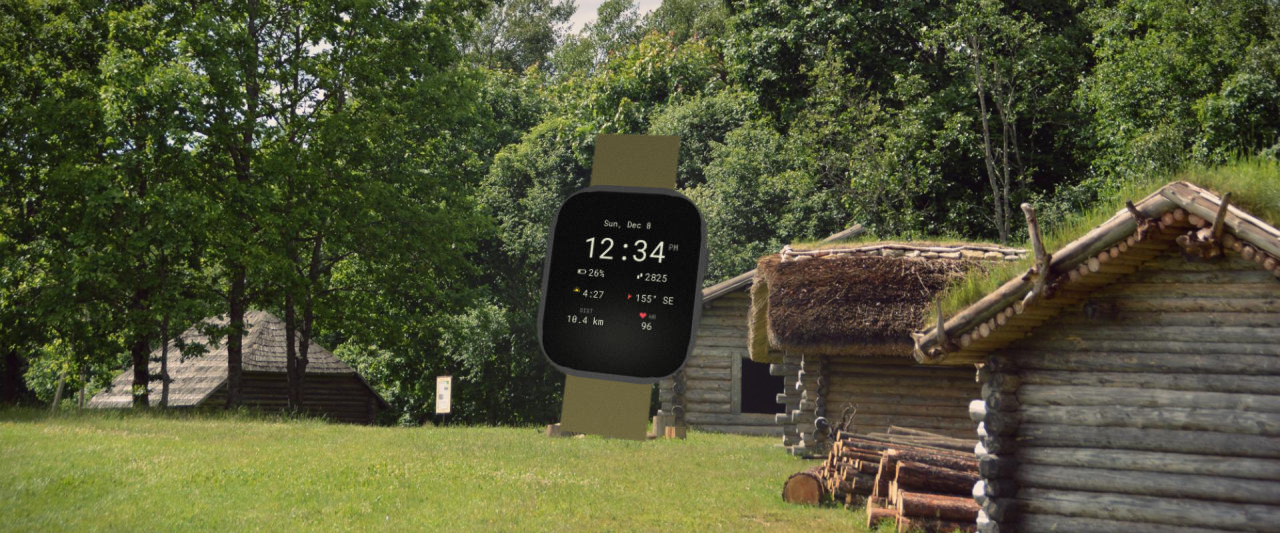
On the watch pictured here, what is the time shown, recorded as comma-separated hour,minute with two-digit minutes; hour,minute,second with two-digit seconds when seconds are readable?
12,34
